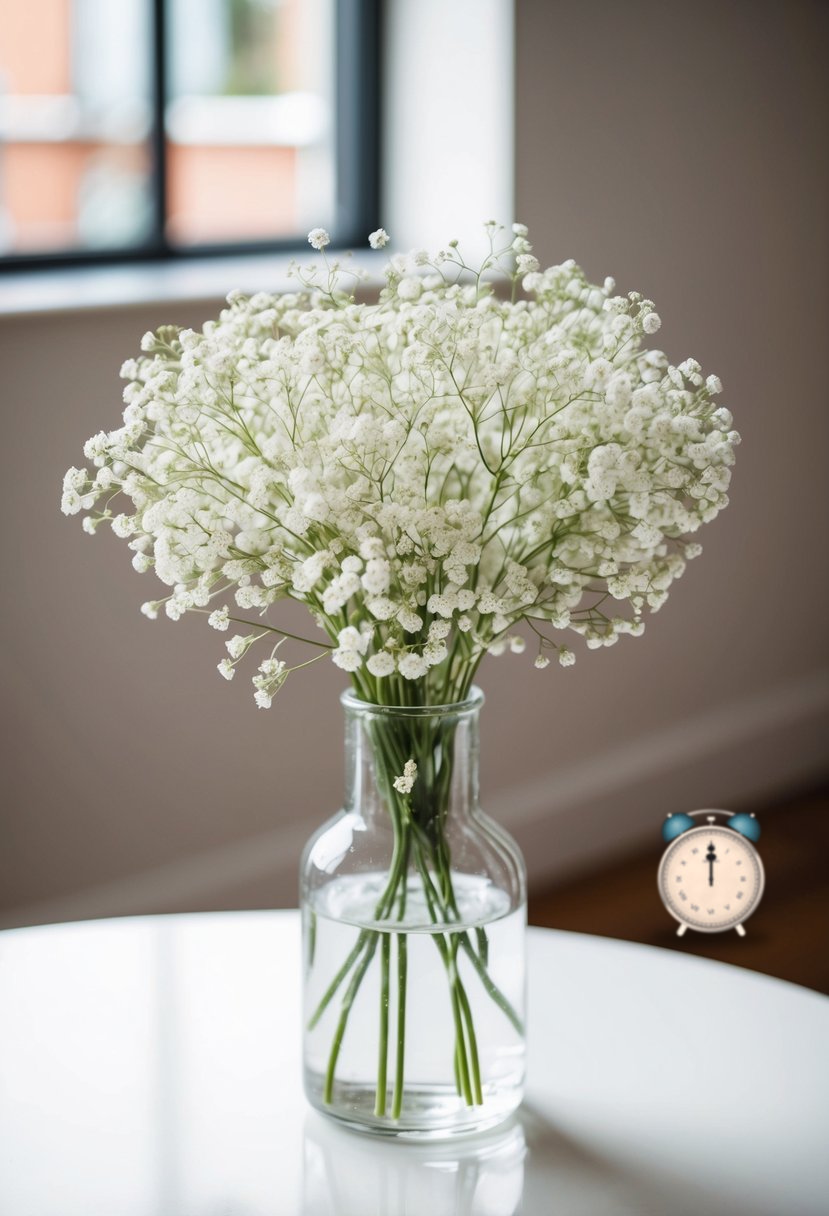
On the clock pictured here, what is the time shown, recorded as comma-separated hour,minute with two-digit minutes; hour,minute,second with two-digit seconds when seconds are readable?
12,00
